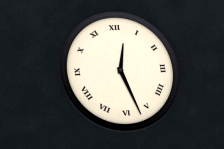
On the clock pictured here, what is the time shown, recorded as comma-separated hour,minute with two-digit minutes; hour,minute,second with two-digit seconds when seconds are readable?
12,27
